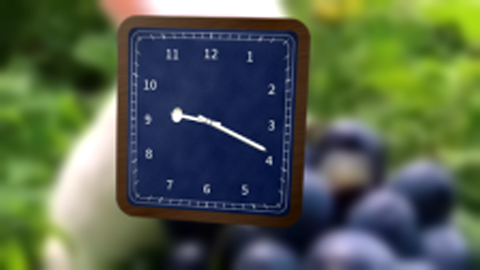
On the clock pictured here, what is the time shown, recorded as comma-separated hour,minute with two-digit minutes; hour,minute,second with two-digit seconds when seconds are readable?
9,19
